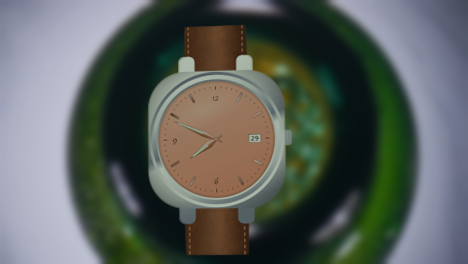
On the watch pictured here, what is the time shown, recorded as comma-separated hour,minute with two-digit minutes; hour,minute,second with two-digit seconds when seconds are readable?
7,49
